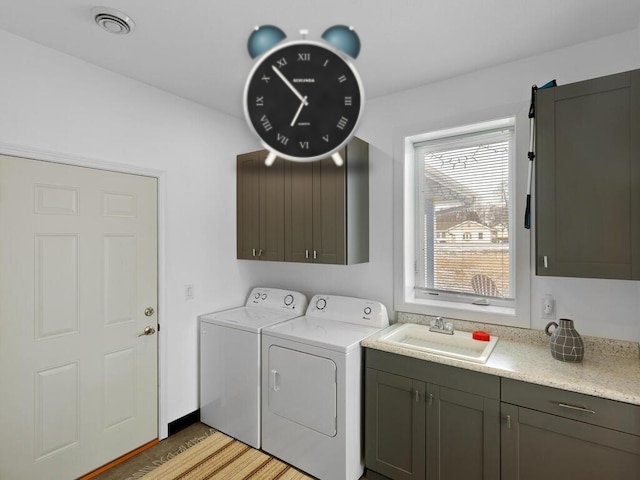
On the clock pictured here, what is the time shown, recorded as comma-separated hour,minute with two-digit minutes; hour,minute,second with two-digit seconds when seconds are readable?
6,53
